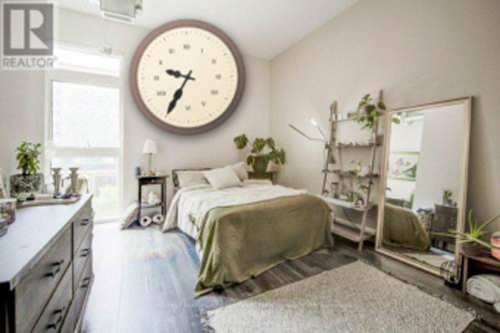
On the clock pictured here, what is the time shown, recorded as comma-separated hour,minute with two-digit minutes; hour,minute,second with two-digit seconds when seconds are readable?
9,35
